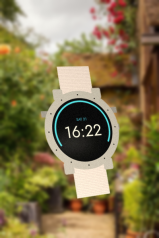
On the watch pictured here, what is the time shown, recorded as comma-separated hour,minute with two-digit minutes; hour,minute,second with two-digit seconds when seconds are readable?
16,22
